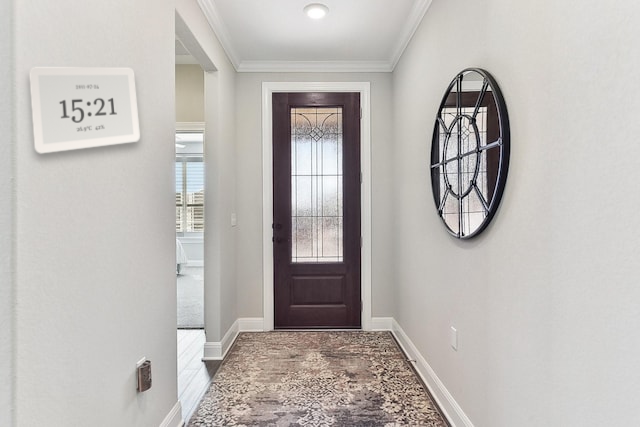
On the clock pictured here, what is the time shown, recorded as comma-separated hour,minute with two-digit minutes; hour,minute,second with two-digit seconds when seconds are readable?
15,21
